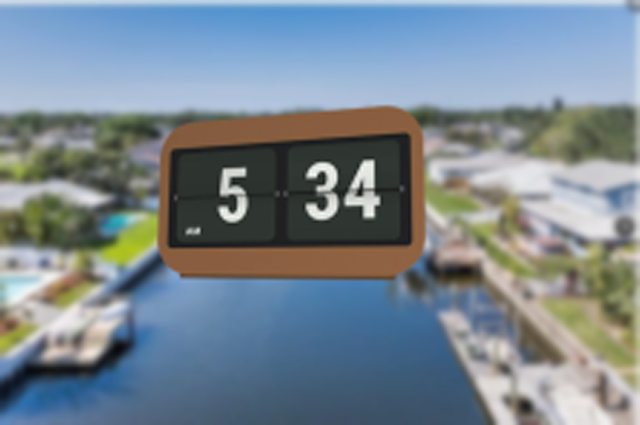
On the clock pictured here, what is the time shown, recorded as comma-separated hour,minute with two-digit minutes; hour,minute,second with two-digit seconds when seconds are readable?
5,34
